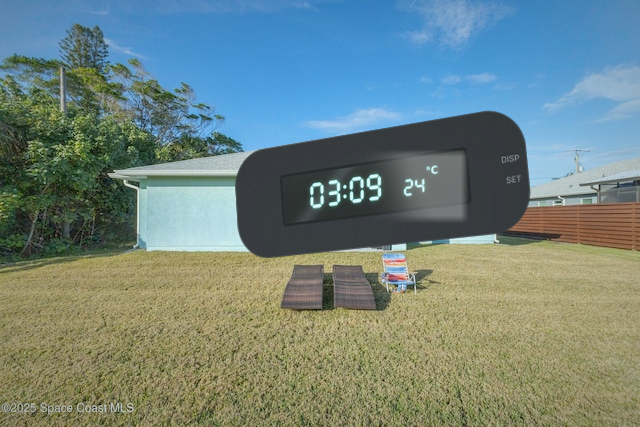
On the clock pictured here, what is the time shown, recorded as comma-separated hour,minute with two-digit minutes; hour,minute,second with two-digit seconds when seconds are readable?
3,09
